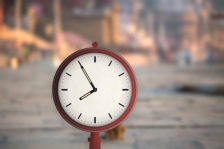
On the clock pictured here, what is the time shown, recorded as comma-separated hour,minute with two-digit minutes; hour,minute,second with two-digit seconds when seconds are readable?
7,55
